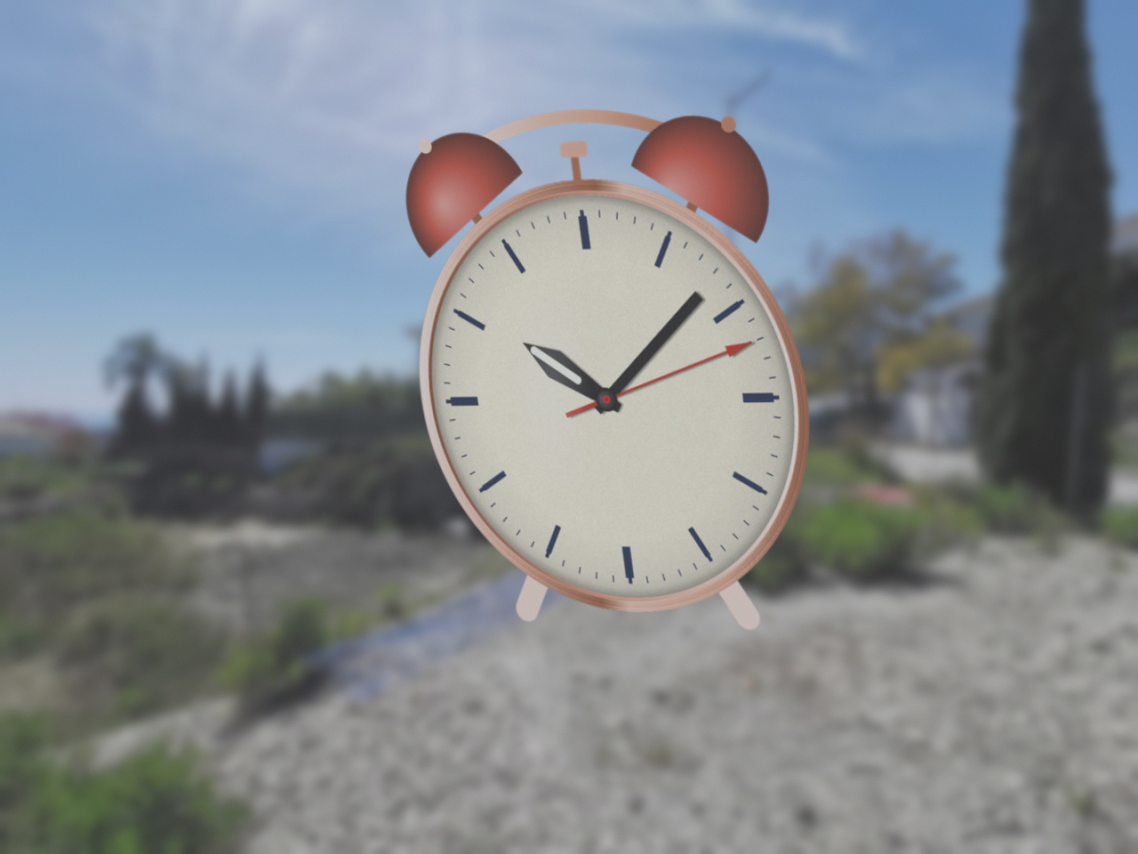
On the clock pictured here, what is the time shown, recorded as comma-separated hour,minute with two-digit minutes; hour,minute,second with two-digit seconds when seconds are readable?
10,08,12
